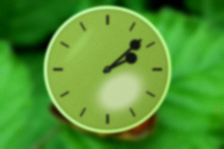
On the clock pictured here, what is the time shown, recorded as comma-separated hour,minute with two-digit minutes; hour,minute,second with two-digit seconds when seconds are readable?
2,08
